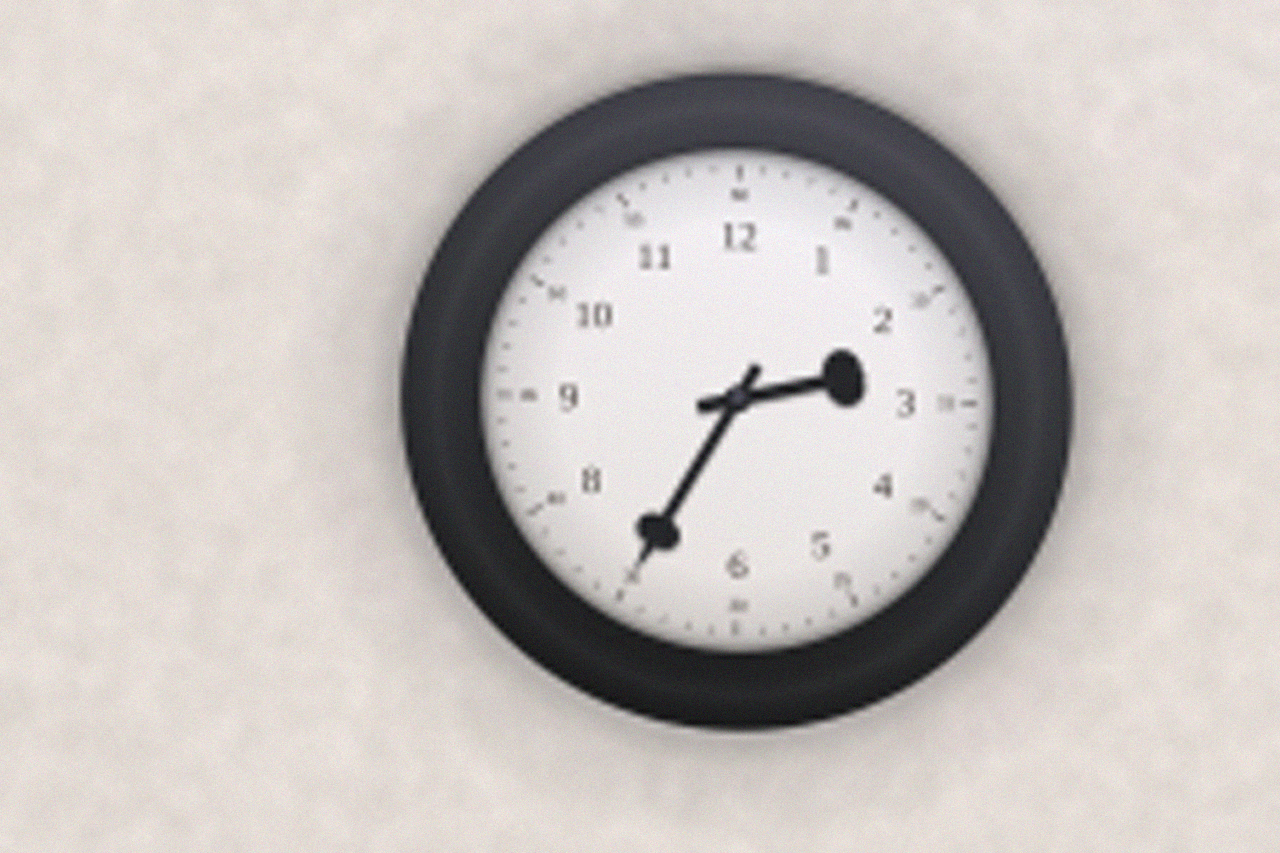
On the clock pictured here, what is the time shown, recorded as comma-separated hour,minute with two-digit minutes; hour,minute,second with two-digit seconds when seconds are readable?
2,35
